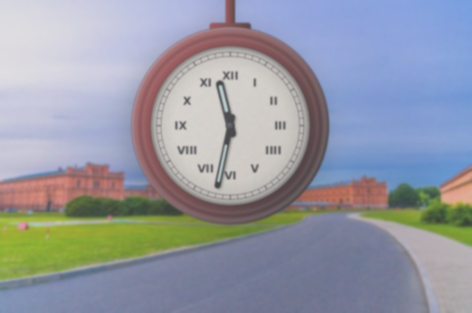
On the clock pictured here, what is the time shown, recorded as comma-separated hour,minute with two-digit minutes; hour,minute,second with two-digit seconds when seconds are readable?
11,32
